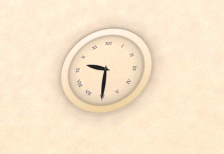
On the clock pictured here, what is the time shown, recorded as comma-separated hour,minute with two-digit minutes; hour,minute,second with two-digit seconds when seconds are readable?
9,30
